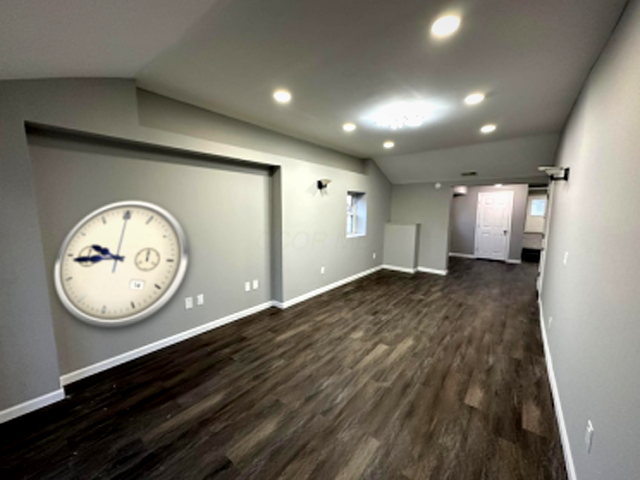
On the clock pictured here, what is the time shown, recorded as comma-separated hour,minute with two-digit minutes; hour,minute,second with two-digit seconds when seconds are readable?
9,44
